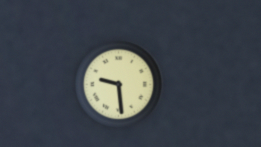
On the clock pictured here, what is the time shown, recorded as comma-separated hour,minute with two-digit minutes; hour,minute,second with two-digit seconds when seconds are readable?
9,29
